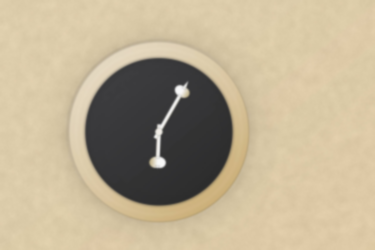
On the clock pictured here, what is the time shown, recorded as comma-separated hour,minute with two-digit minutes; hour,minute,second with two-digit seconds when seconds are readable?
6,05
